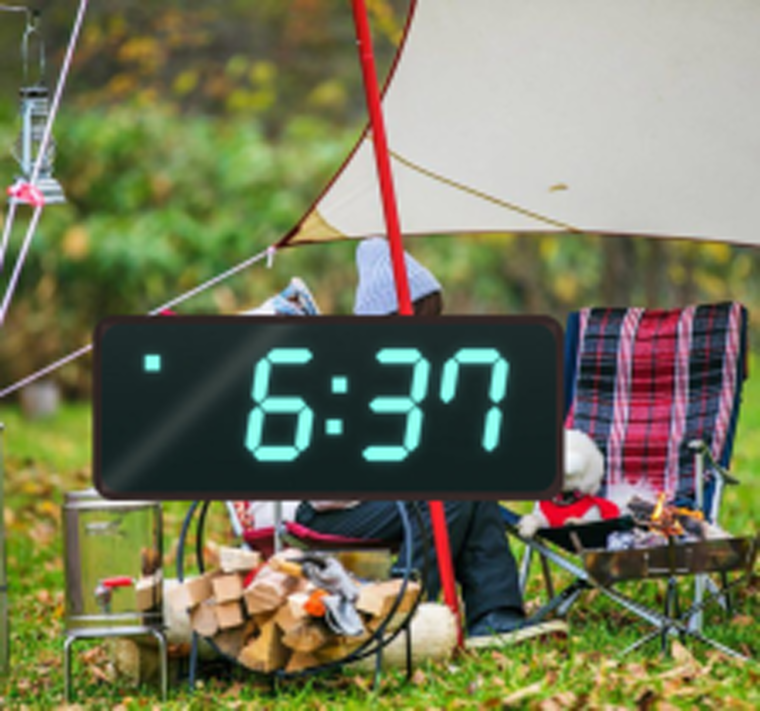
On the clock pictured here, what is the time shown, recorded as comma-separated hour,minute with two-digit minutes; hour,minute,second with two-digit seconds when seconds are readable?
6,37
